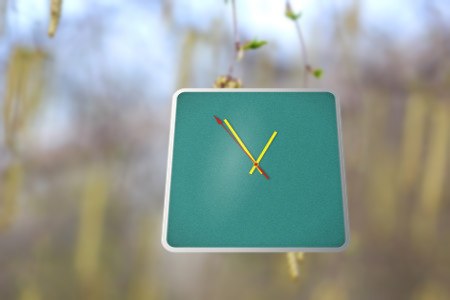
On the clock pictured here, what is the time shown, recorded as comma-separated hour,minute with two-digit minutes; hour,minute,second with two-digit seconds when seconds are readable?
12,54,54
